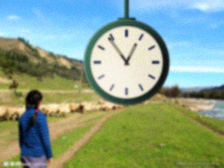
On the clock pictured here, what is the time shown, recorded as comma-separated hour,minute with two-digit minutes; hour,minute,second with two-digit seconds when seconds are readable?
12,54
